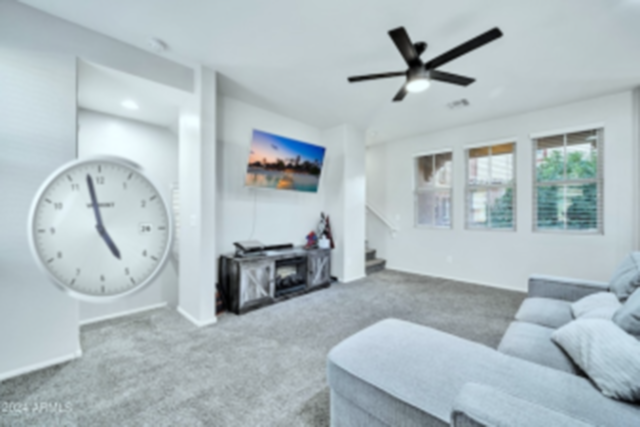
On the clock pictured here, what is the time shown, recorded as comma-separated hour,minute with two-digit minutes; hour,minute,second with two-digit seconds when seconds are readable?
4,58
